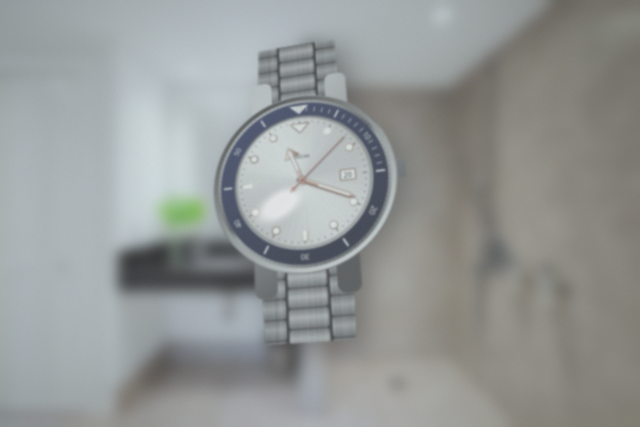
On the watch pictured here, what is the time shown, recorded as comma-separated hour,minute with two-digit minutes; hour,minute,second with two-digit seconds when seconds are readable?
11,19,08
